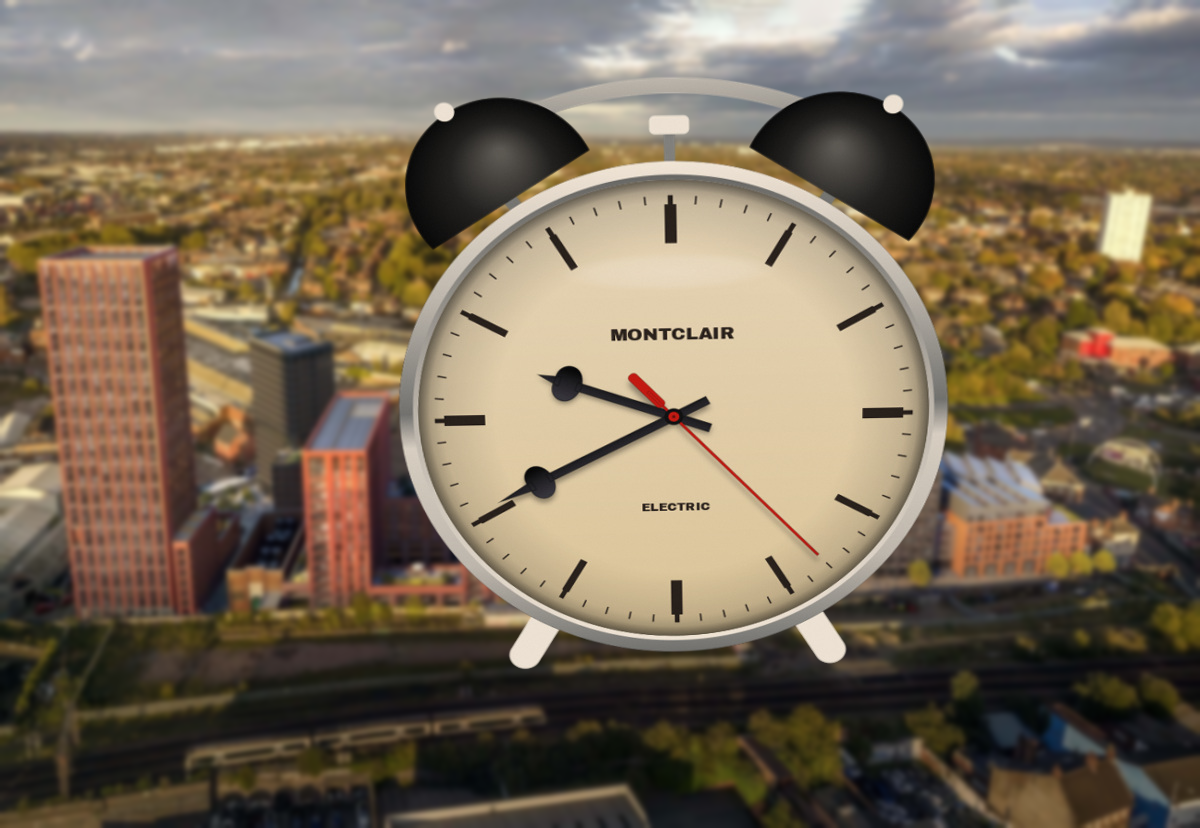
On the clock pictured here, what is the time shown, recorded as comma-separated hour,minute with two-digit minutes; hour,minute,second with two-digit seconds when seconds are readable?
9,40,23
